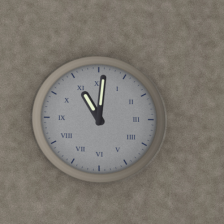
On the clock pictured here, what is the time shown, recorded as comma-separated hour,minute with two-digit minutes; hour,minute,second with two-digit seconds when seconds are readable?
11,01
